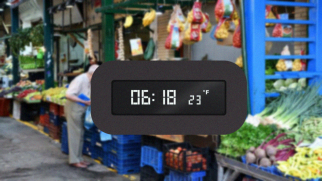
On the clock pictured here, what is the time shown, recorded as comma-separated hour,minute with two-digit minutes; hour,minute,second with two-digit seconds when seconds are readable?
6,18
